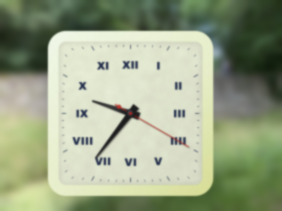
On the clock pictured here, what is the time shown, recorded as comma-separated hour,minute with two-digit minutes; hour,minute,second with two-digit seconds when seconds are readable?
9,36,20
